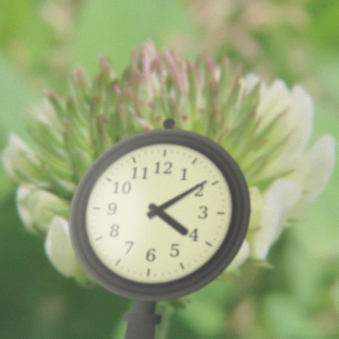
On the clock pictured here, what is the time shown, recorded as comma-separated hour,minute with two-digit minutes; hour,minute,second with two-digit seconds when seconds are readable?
4,09
